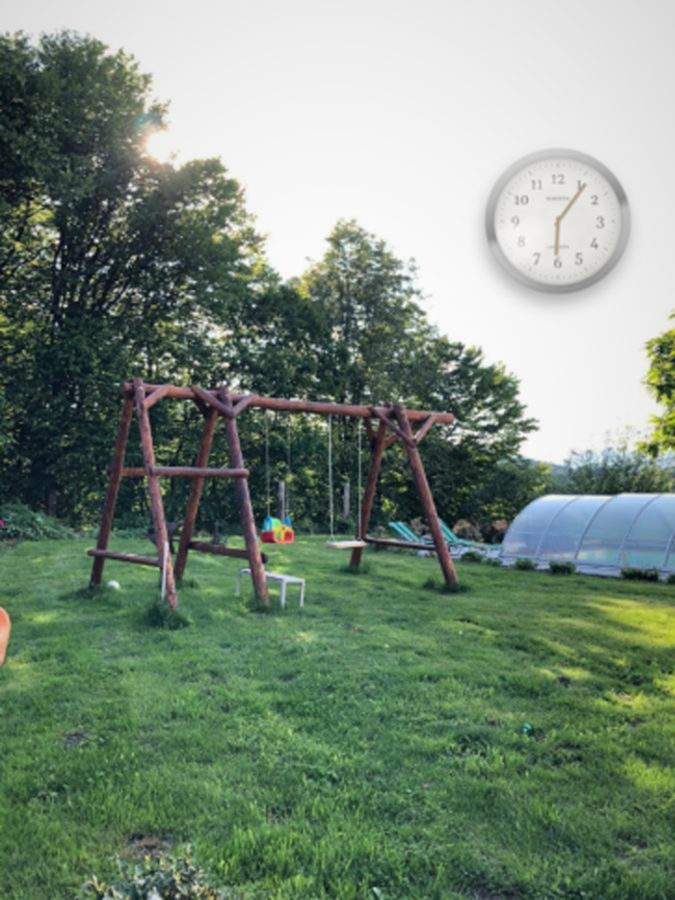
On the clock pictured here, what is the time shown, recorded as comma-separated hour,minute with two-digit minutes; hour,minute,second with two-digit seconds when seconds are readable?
6,06
